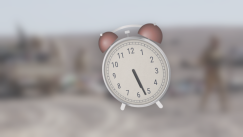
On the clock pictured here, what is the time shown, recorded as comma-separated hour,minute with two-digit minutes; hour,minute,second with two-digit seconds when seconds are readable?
5,27
